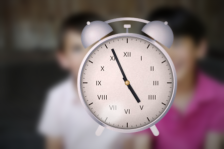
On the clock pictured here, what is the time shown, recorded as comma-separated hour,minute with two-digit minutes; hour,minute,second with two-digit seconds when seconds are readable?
4,56
